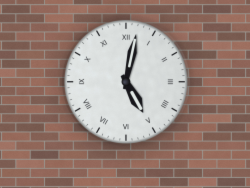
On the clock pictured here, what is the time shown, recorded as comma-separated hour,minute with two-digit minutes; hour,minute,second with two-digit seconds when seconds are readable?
5,02
